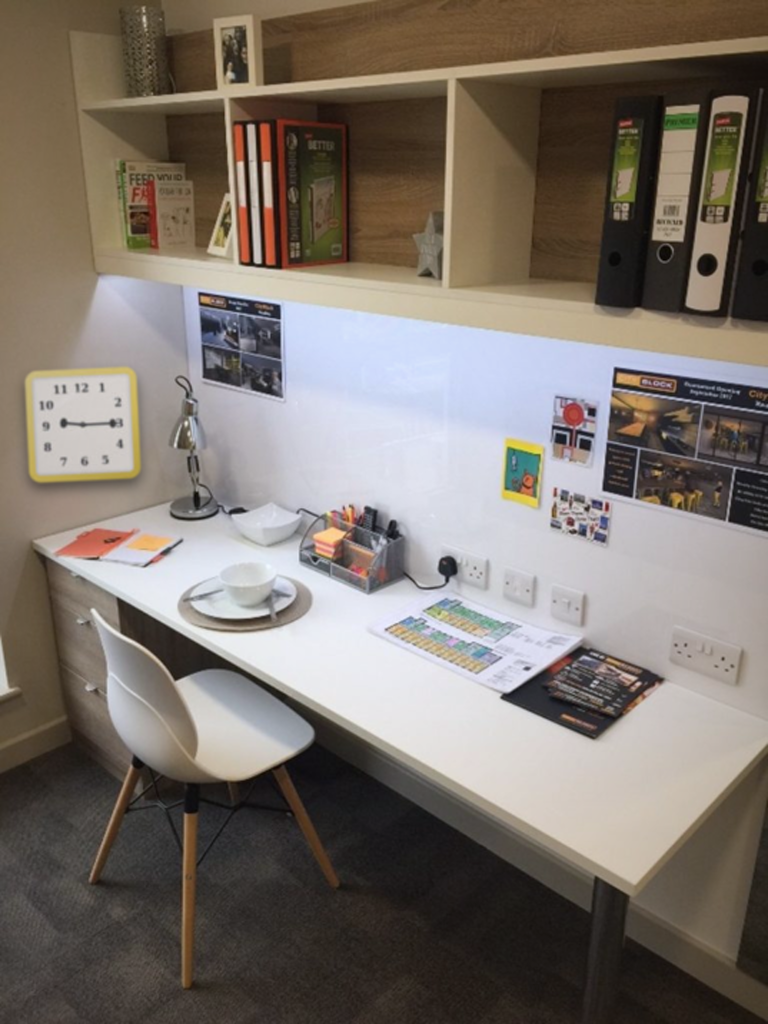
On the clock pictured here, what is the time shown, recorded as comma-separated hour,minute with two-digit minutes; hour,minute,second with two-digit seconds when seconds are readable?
9,15
